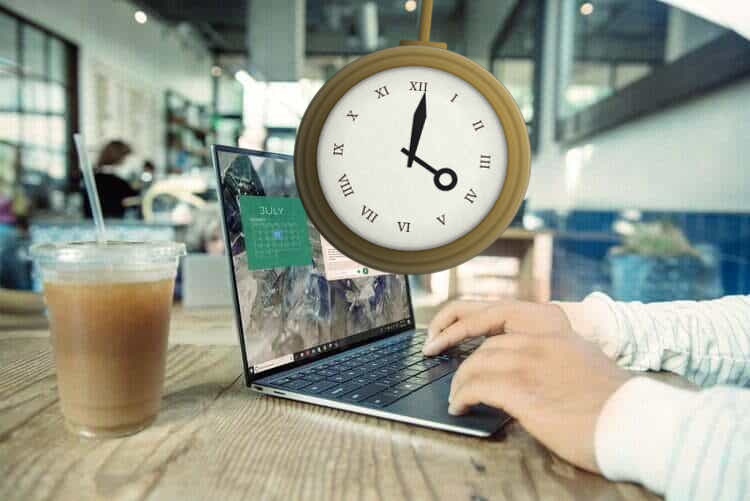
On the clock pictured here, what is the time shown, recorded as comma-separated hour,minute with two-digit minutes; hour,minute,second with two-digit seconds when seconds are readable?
4,01
